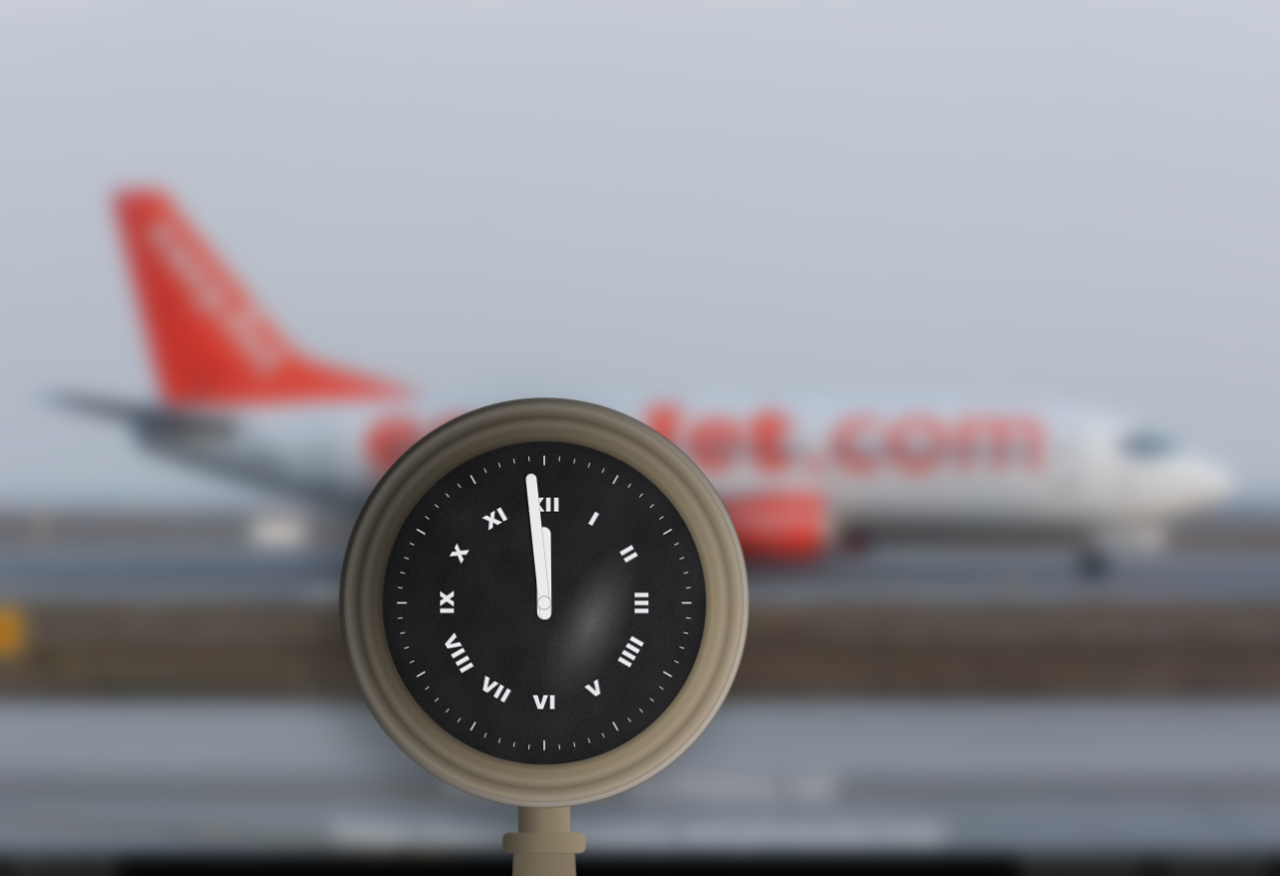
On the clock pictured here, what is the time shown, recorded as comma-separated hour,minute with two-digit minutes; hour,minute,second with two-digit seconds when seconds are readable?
11,59
